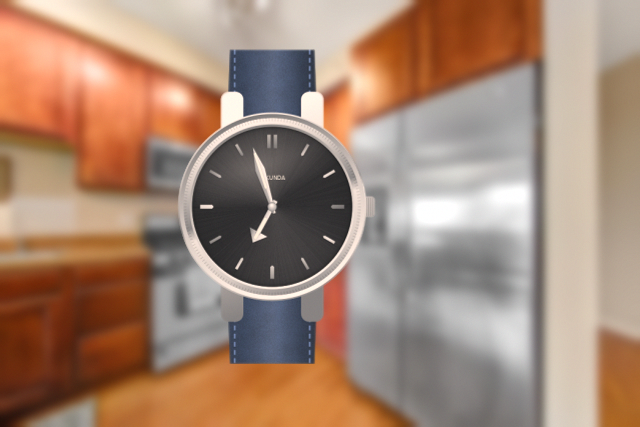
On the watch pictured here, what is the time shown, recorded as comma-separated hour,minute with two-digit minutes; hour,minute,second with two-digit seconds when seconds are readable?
6,57
